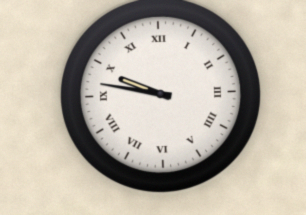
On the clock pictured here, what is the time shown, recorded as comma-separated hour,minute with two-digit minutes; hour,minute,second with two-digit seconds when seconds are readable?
9,47
